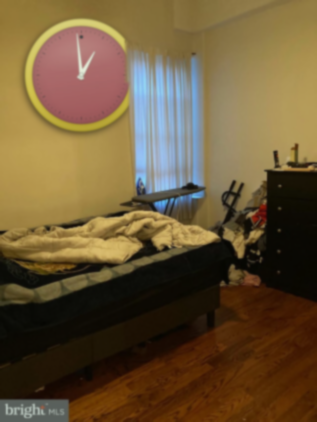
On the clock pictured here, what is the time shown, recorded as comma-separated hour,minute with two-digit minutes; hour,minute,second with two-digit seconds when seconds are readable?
12,59
